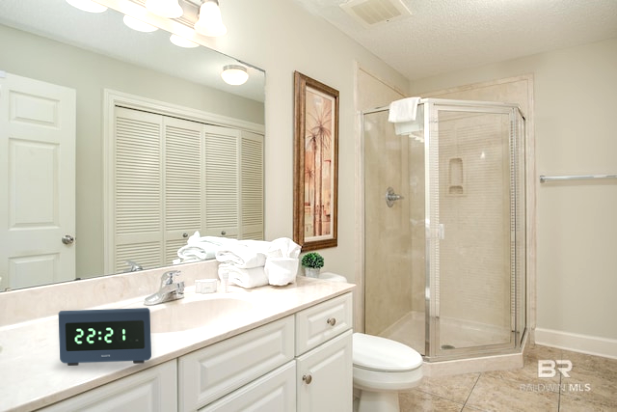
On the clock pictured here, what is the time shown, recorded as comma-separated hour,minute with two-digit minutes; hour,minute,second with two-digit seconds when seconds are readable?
22,21
